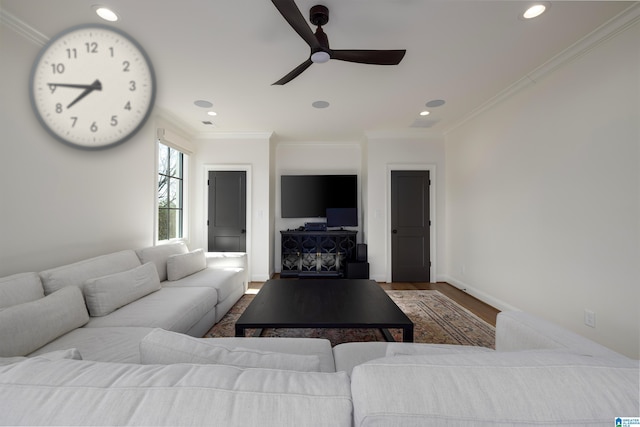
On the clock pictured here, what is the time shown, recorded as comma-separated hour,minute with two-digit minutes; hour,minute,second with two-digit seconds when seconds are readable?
7,46
